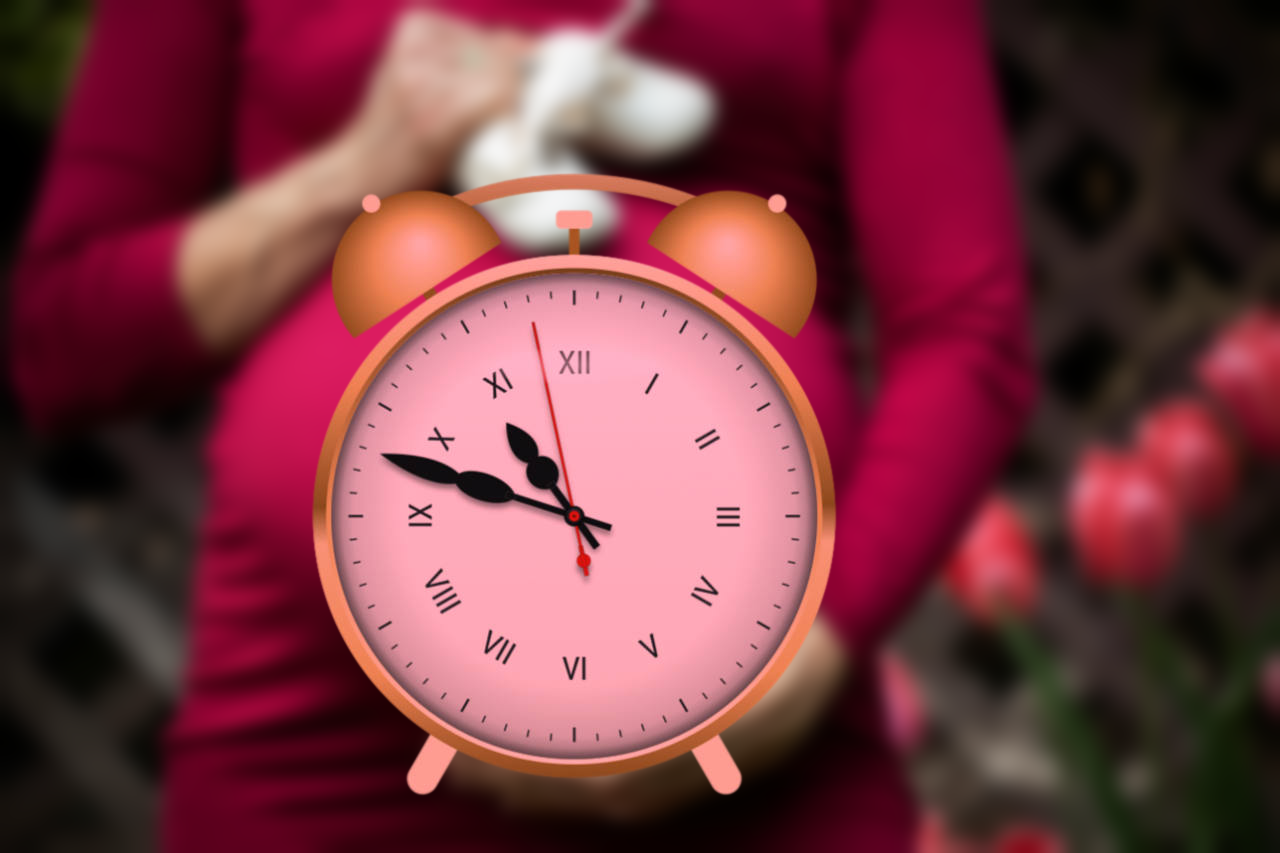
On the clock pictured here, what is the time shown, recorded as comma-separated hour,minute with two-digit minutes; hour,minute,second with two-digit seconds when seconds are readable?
10,47,58
